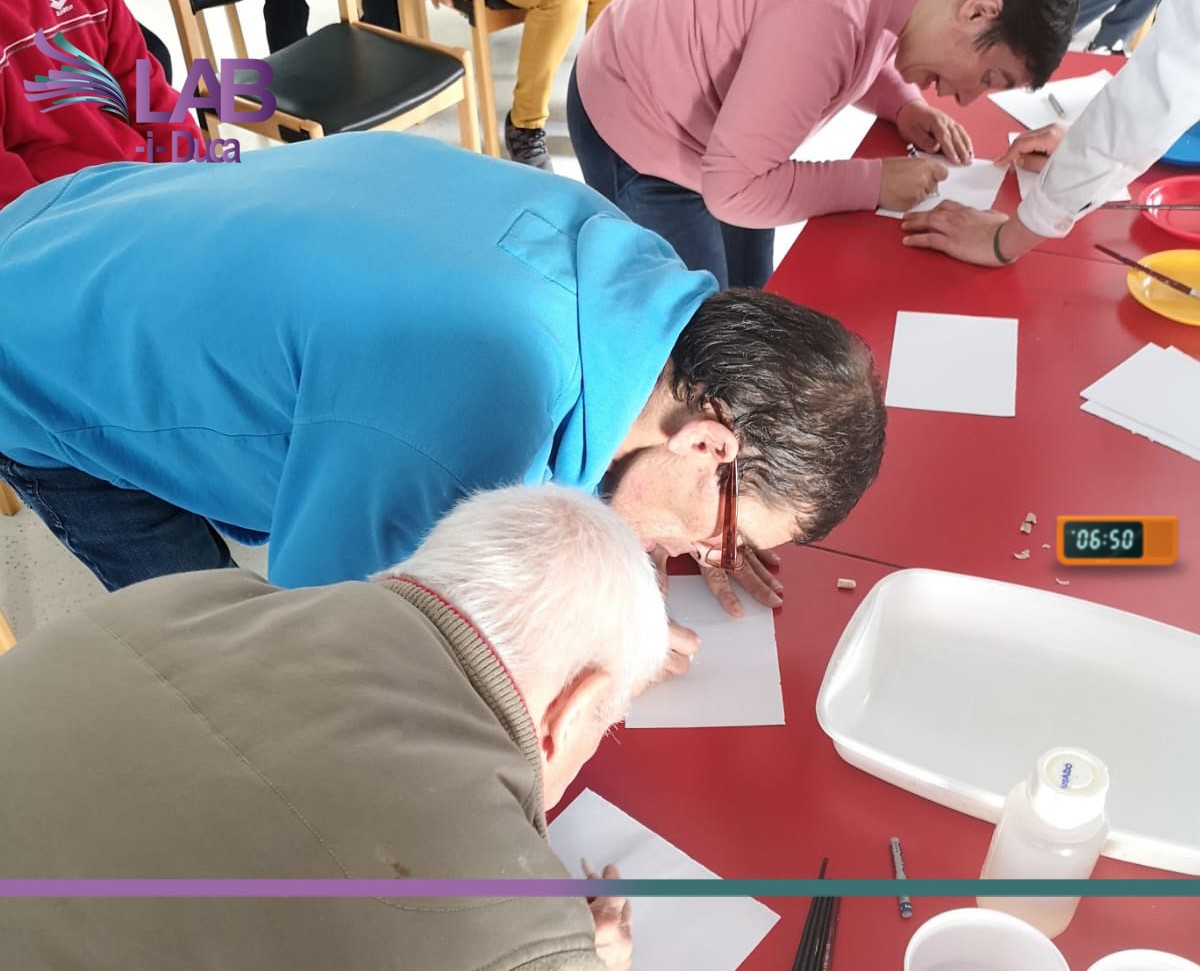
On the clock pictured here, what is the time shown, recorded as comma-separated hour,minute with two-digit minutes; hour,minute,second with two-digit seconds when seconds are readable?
6,50
